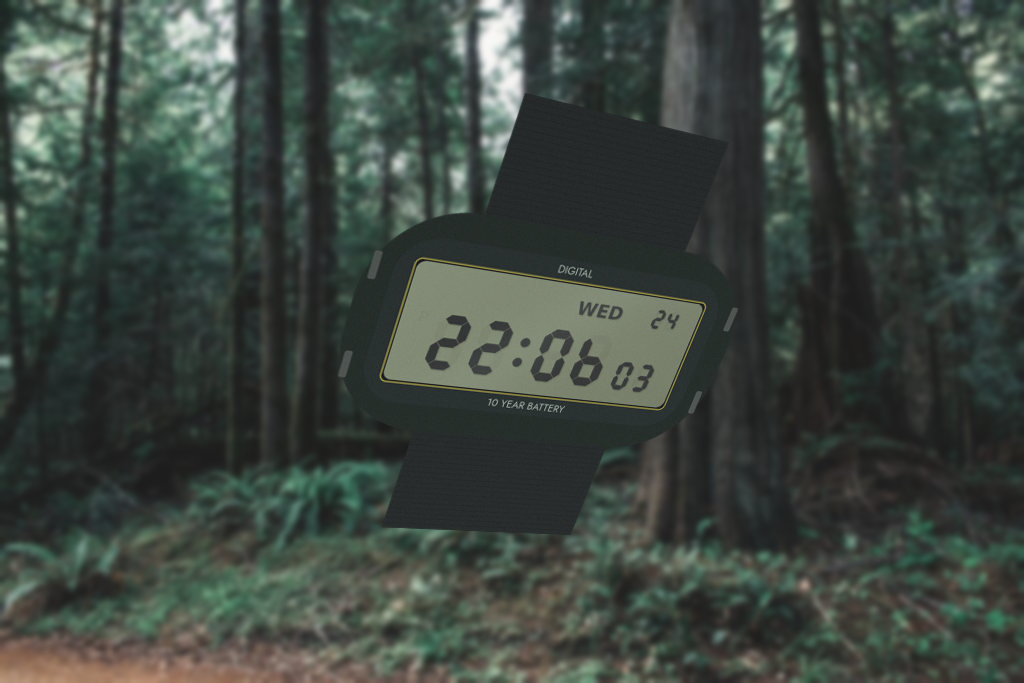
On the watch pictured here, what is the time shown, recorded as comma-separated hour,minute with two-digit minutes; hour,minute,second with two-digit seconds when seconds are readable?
22,06,03
